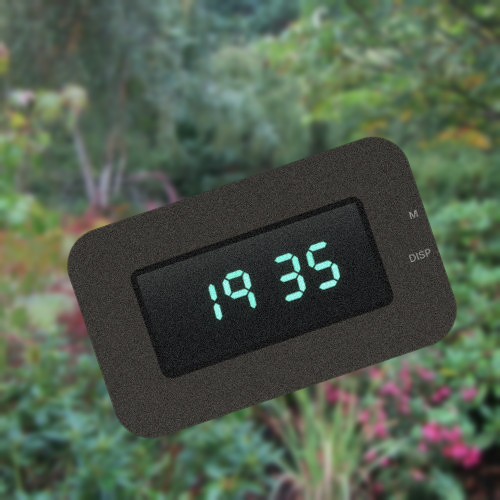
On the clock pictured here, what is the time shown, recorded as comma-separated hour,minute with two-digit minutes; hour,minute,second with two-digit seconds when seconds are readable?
19,35
